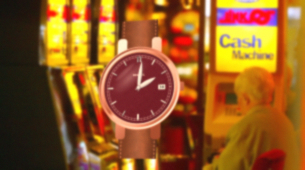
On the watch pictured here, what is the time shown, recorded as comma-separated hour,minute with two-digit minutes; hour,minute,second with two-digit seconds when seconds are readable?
2,01
